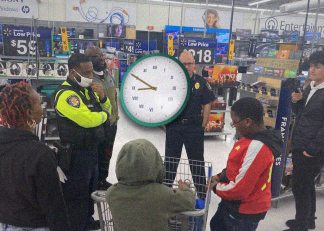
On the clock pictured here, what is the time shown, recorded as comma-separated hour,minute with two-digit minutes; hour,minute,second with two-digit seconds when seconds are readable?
8,50
